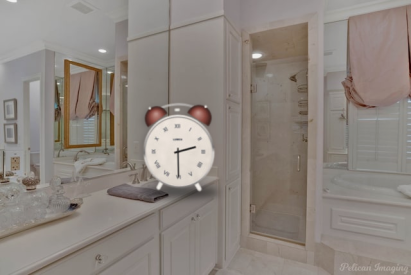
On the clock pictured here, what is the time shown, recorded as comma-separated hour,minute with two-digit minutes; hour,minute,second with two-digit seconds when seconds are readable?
2,30
